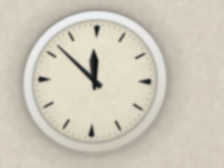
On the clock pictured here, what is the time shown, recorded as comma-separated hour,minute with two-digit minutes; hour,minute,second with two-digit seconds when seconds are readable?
11,52
